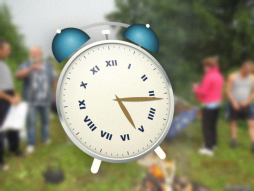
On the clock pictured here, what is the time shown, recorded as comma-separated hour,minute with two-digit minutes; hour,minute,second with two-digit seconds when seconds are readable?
5,16
